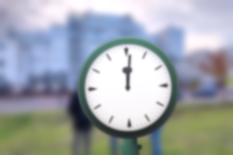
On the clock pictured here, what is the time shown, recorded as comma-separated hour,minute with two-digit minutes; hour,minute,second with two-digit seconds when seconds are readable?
12,01
